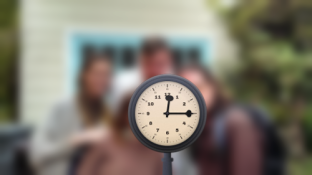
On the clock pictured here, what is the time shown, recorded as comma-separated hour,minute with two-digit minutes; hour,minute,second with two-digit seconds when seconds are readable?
12,15
